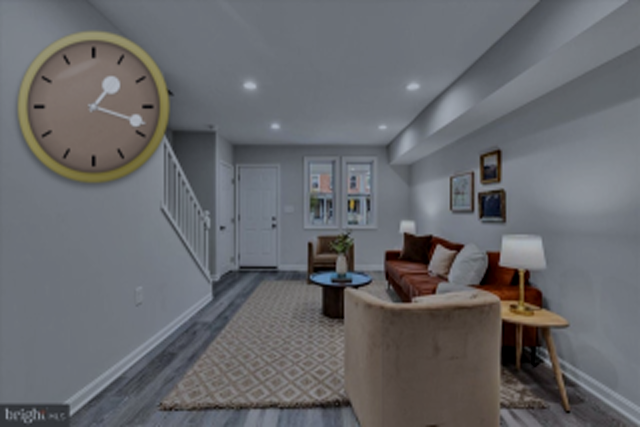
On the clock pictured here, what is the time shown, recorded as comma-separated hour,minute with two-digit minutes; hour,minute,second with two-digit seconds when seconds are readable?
1,18
